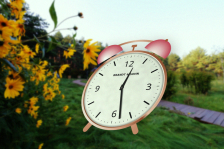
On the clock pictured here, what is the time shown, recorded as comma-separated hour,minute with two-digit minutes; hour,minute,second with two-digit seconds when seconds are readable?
12,28
